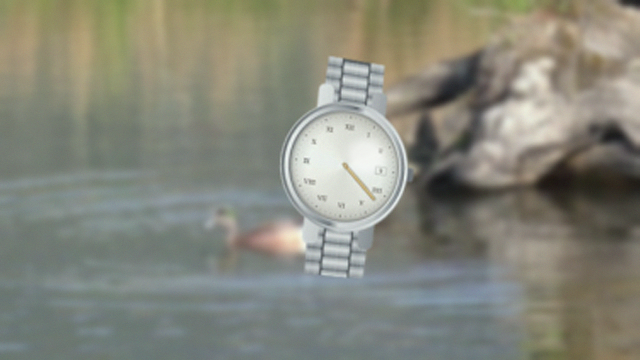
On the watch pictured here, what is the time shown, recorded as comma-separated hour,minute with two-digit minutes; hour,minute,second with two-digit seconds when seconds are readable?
4,22
